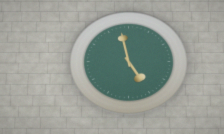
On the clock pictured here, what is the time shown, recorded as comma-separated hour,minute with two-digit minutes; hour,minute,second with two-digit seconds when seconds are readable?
4,58
